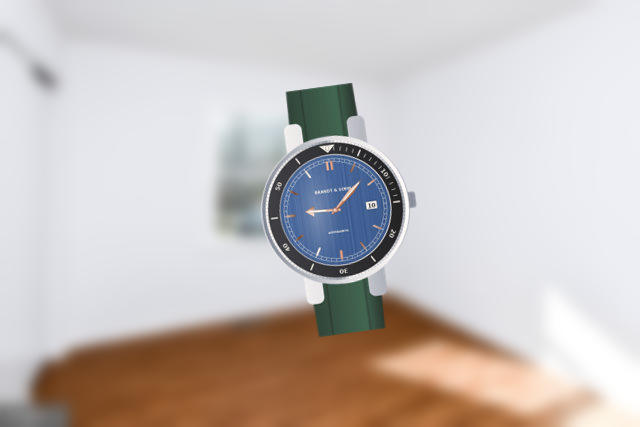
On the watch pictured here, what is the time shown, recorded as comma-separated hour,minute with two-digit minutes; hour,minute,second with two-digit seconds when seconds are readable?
9,08
